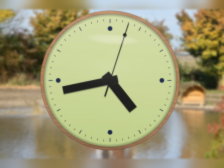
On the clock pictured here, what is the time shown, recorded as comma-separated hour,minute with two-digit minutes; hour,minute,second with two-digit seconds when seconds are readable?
4,43,03
